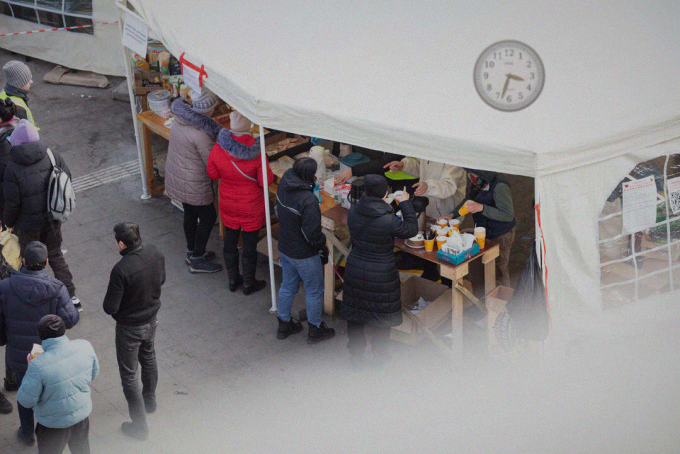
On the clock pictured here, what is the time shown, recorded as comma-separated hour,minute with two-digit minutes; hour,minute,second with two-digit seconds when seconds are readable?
3,33
